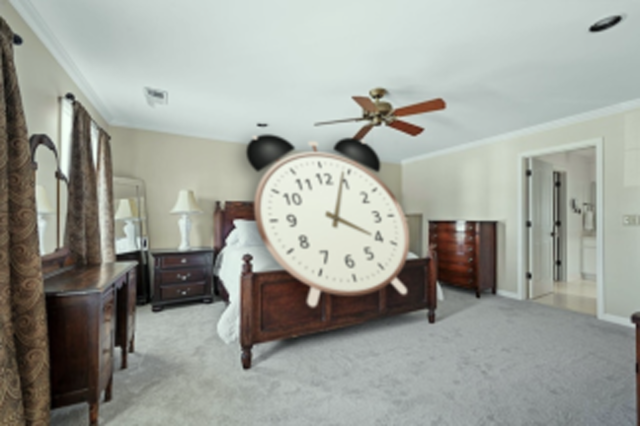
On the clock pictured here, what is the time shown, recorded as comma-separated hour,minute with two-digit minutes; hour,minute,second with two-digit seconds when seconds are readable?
4,04
